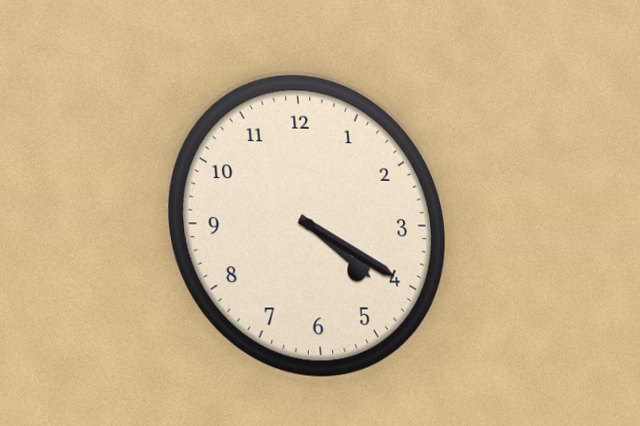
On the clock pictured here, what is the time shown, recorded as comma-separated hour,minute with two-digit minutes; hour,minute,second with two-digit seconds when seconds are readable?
4,20
